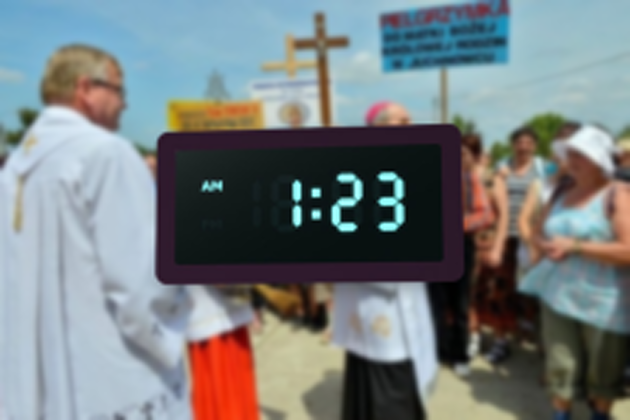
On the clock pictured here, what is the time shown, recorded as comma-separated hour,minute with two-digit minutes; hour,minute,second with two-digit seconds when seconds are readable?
1,23
